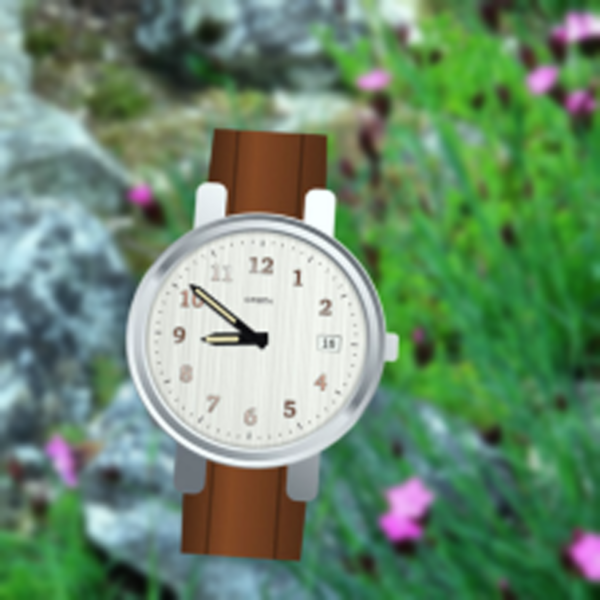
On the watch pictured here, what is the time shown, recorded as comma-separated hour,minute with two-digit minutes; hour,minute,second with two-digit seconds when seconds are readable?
8,51
